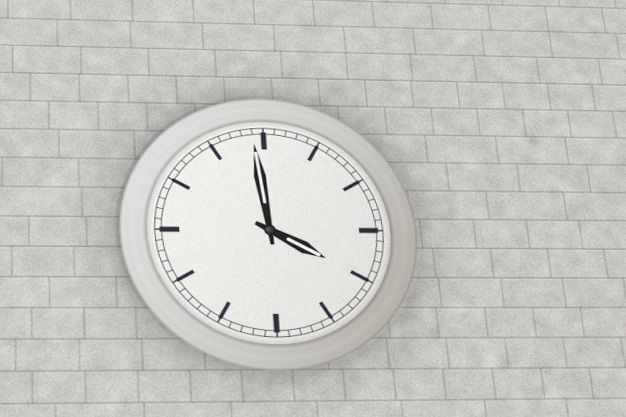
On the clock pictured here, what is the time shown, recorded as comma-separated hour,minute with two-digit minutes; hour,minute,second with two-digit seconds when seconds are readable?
3,59
